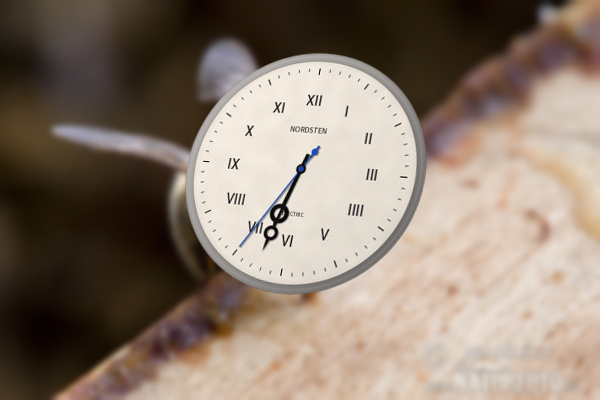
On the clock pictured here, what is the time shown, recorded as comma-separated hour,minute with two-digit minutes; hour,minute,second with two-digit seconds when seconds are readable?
6,32,35
